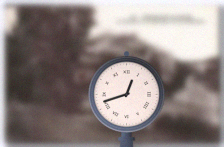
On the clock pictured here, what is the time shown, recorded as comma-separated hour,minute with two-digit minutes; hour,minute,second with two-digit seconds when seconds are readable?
12,42
